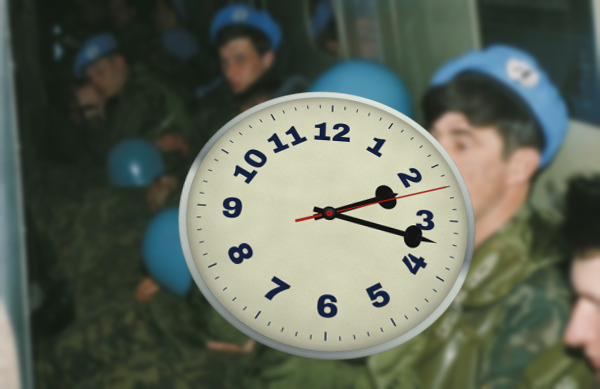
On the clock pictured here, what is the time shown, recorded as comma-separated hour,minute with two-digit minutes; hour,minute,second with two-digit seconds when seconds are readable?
2,17,12
